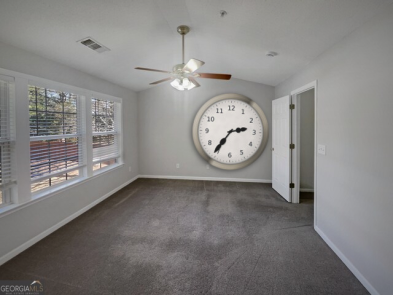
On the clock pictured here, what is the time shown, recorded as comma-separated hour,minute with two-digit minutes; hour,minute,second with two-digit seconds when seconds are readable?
2,36
